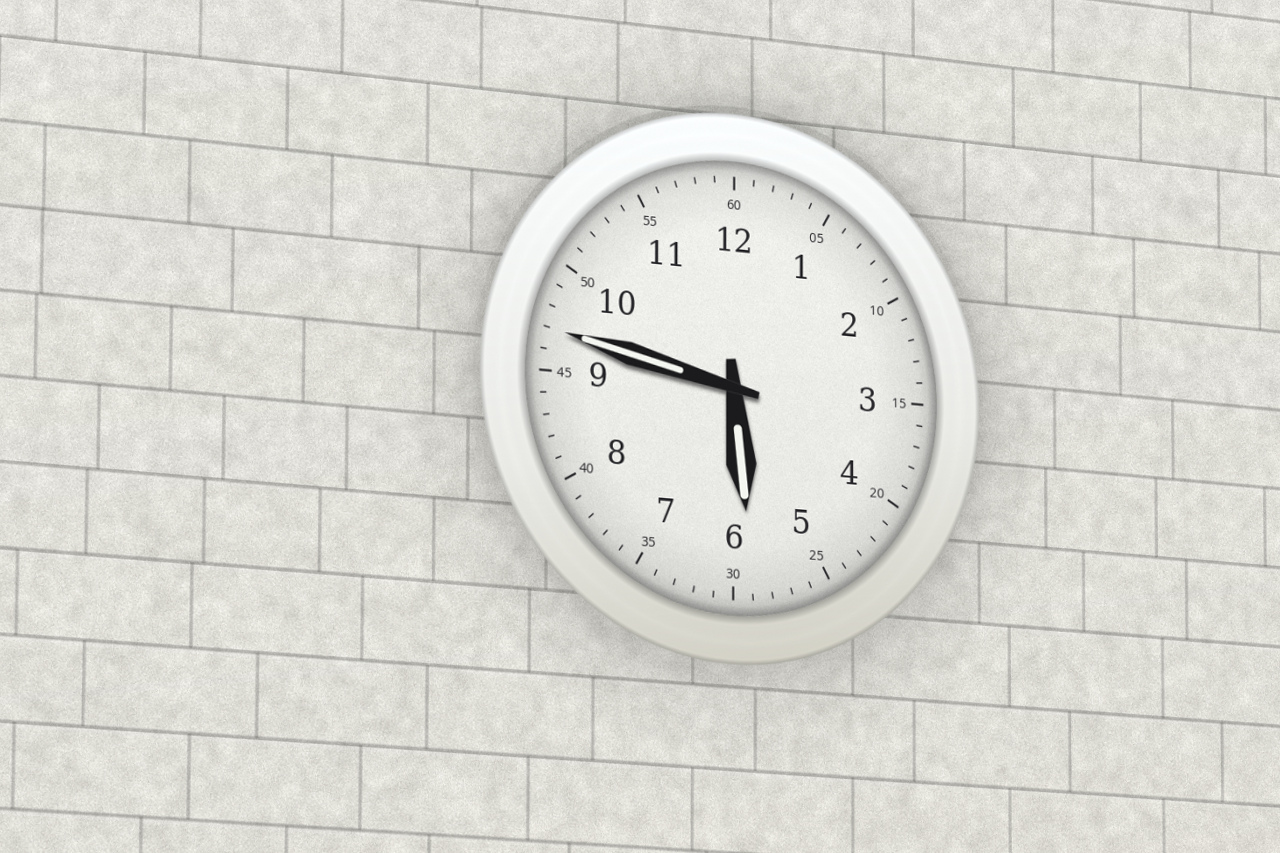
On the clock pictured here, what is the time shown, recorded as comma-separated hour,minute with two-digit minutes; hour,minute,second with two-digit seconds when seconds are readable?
5,47
